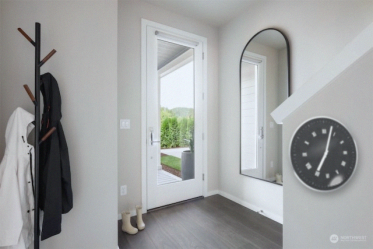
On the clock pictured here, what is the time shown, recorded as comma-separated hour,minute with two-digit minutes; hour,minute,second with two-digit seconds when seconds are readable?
7,03
